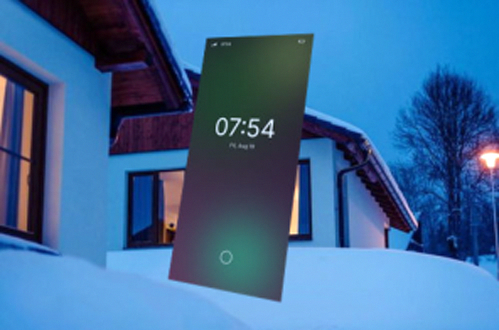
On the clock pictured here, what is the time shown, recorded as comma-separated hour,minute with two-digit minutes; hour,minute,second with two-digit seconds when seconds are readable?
7,54
